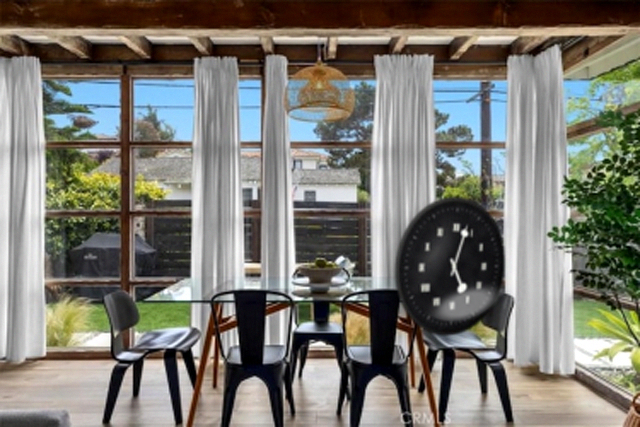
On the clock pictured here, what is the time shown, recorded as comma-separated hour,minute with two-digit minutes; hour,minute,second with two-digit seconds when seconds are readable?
5,03
